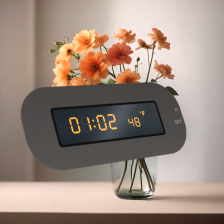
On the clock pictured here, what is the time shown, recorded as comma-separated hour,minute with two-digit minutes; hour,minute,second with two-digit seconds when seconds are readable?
1,02
